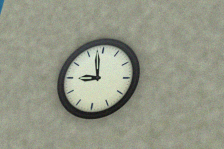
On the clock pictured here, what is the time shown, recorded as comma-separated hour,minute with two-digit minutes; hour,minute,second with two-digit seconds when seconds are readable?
8,58
